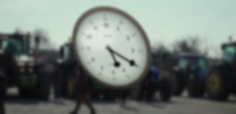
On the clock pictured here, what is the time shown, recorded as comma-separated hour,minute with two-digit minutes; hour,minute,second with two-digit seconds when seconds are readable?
5,20
